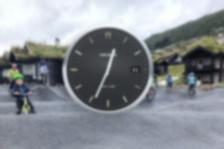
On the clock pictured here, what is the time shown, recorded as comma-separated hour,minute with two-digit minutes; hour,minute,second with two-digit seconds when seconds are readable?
12,34
